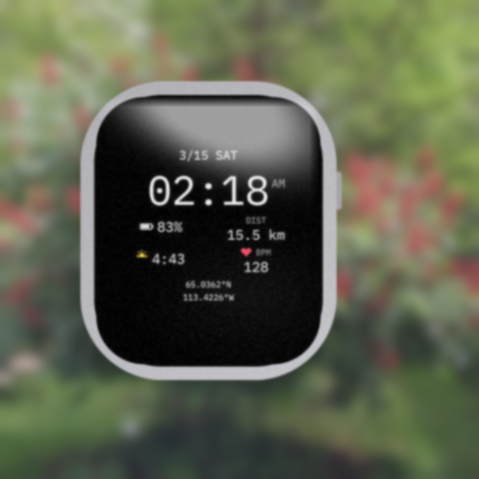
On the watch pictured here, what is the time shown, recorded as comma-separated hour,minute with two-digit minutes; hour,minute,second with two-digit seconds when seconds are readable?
2,18
